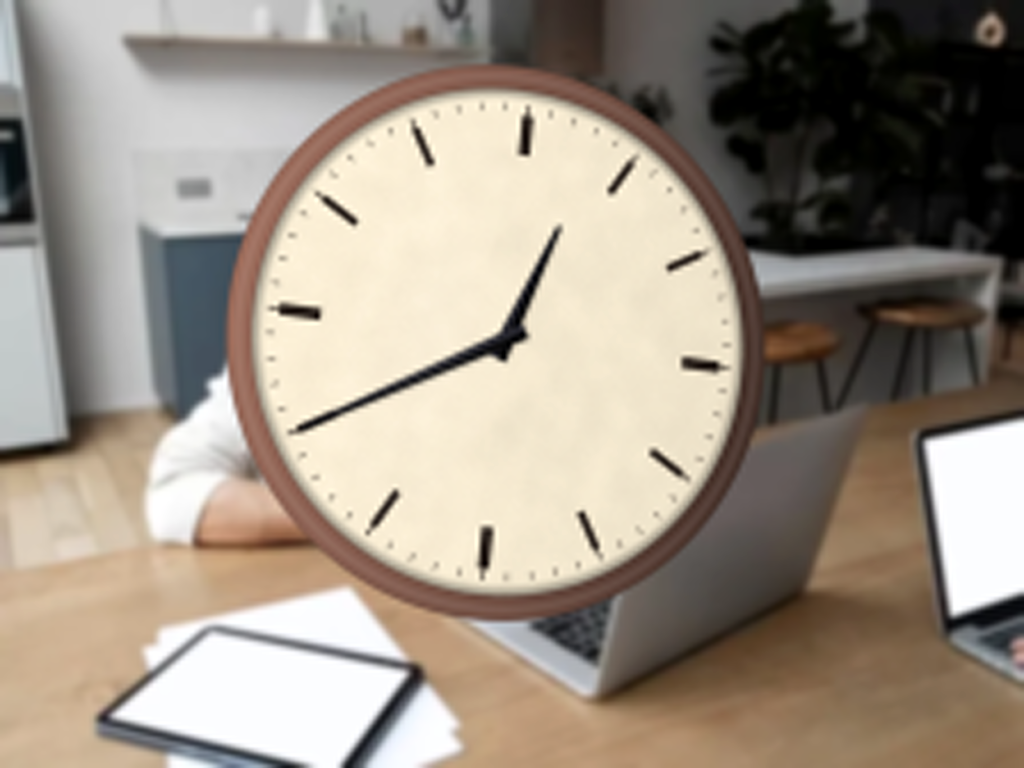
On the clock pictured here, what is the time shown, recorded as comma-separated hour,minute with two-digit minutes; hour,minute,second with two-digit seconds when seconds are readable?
12,40
